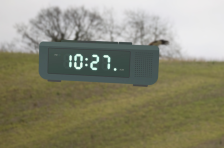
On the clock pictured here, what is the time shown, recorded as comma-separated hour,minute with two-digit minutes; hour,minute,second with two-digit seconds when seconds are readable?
10,27
